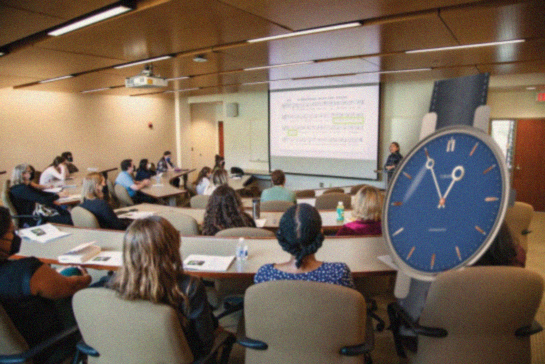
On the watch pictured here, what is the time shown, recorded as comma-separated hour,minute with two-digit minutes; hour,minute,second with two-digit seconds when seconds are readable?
12,55
